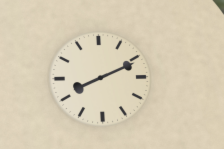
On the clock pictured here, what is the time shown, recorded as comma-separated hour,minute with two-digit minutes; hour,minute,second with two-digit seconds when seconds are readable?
8,11
